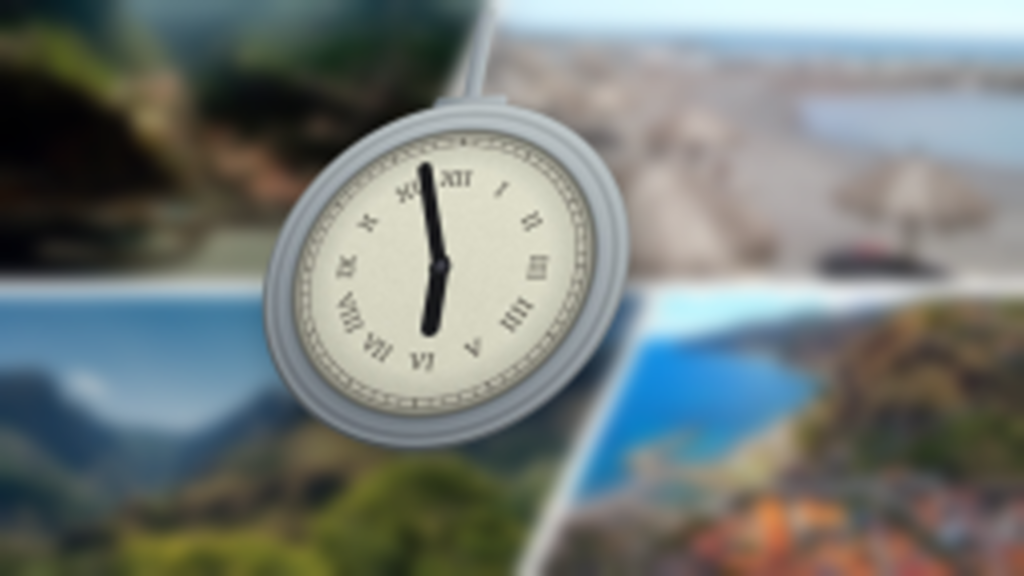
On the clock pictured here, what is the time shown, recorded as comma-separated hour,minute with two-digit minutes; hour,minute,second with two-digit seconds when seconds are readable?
5,57
